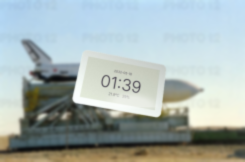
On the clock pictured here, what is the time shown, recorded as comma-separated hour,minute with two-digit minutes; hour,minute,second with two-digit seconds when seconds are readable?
1,39
